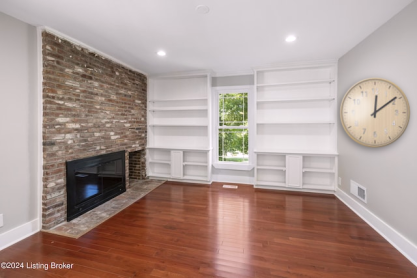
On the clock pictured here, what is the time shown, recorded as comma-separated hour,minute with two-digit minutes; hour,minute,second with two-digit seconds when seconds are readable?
12,09
